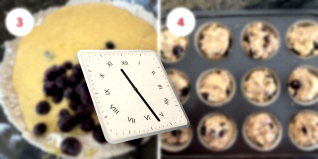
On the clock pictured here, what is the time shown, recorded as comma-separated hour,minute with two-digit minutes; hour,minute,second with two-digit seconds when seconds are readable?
11,27
